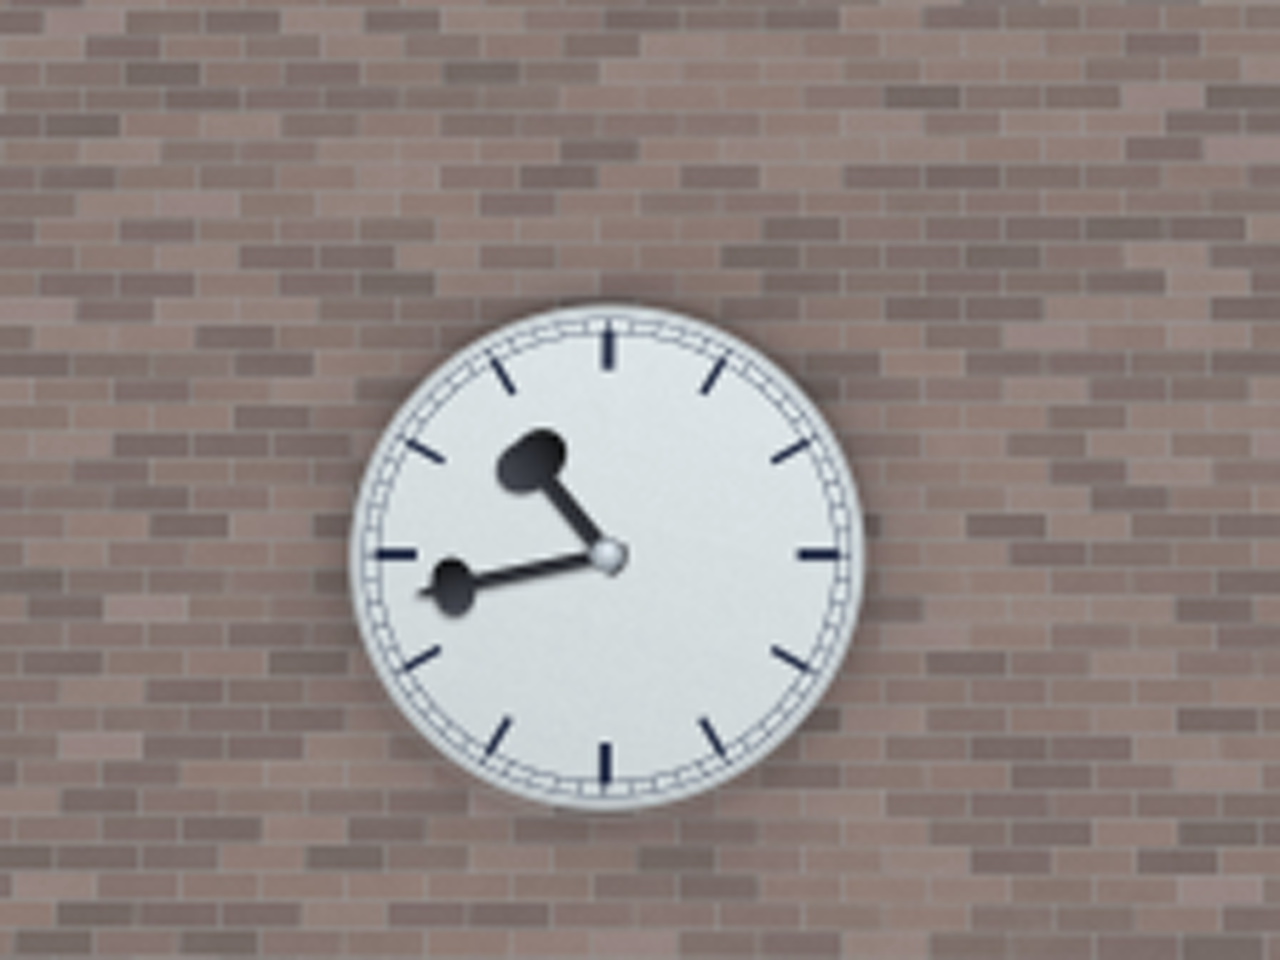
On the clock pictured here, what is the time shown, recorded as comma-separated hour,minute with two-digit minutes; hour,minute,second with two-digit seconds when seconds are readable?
10,43
